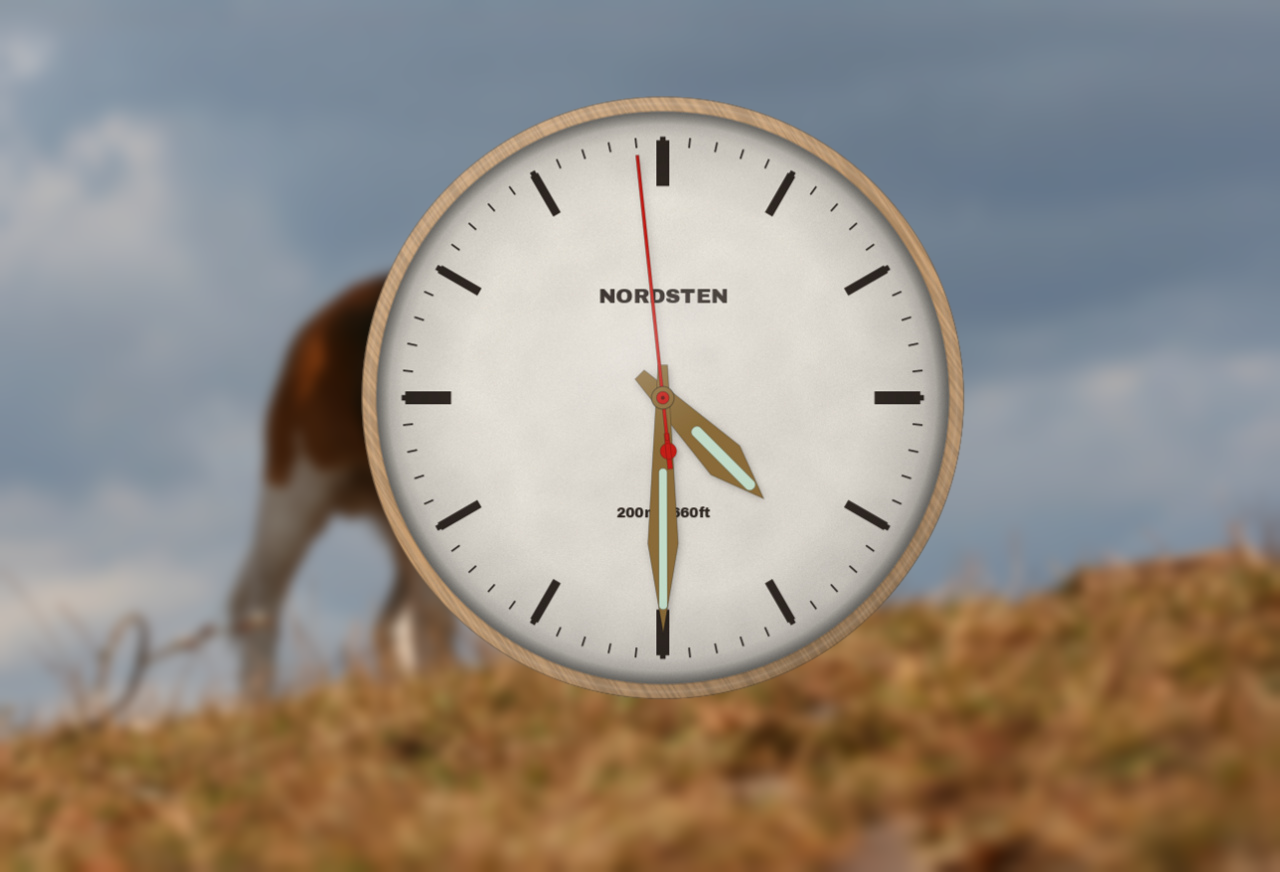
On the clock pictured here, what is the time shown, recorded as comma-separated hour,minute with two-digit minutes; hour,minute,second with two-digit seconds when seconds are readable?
4,29,59
